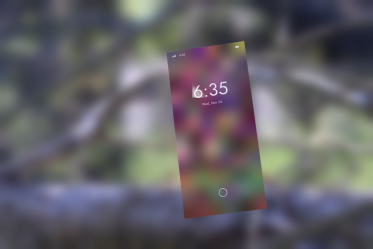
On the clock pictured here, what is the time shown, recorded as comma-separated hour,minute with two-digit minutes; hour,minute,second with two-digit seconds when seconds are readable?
6,35
